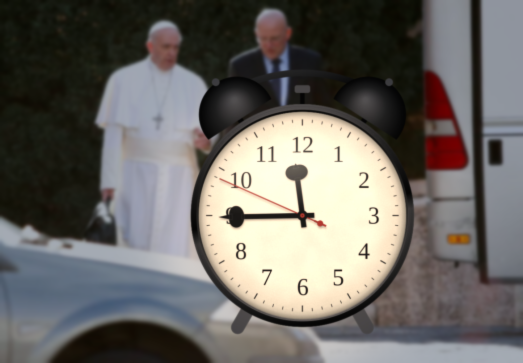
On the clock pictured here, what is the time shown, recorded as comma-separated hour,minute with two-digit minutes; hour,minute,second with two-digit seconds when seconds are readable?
11,44,49
